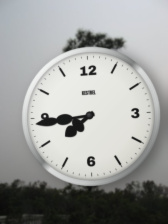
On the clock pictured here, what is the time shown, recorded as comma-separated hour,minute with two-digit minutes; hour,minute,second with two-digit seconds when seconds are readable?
7,44
